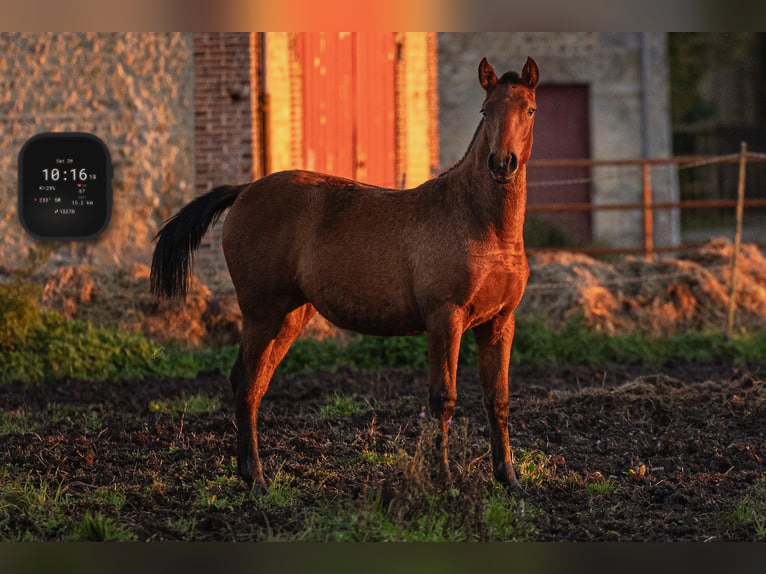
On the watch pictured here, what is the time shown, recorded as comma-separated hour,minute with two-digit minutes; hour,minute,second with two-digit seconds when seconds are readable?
10,16
